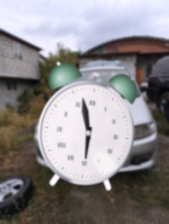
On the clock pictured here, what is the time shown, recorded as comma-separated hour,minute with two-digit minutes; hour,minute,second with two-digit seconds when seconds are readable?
5,57
